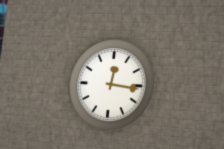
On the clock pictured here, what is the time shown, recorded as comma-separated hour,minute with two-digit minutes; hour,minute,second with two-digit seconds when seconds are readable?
12,16
